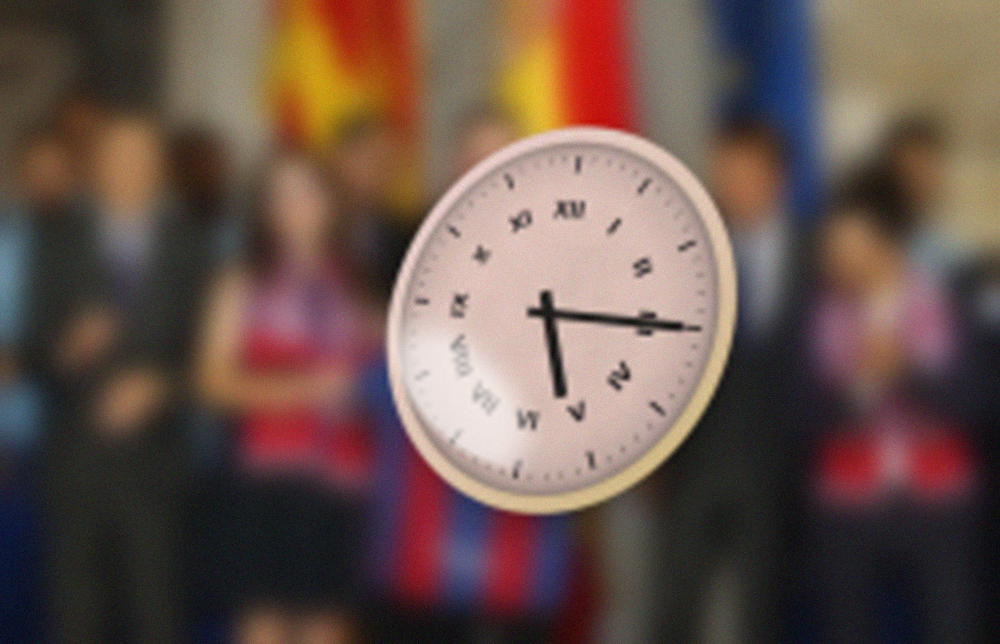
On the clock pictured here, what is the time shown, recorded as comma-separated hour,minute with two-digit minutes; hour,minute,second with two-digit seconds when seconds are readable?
5,15
